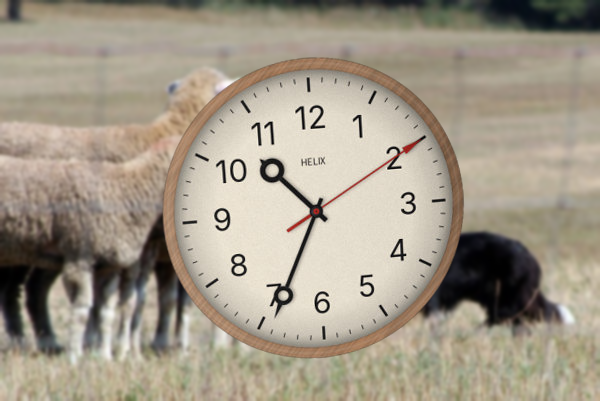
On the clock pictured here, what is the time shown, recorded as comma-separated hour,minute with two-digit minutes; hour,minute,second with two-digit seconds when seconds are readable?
10,34,10
